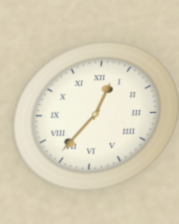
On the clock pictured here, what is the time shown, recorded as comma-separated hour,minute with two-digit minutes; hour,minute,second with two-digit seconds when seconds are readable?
12,36
